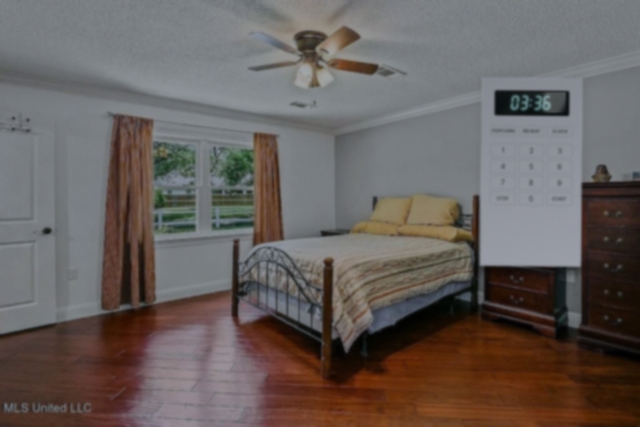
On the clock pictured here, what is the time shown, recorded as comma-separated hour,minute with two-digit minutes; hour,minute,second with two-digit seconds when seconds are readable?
3,36
